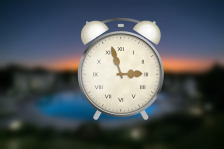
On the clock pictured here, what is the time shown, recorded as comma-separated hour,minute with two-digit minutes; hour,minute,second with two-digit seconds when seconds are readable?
2,57
